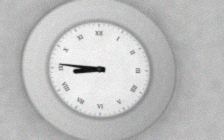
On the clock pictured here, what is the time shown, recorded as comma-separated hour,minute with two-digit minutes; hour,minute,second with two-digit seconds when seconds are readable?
8,46
